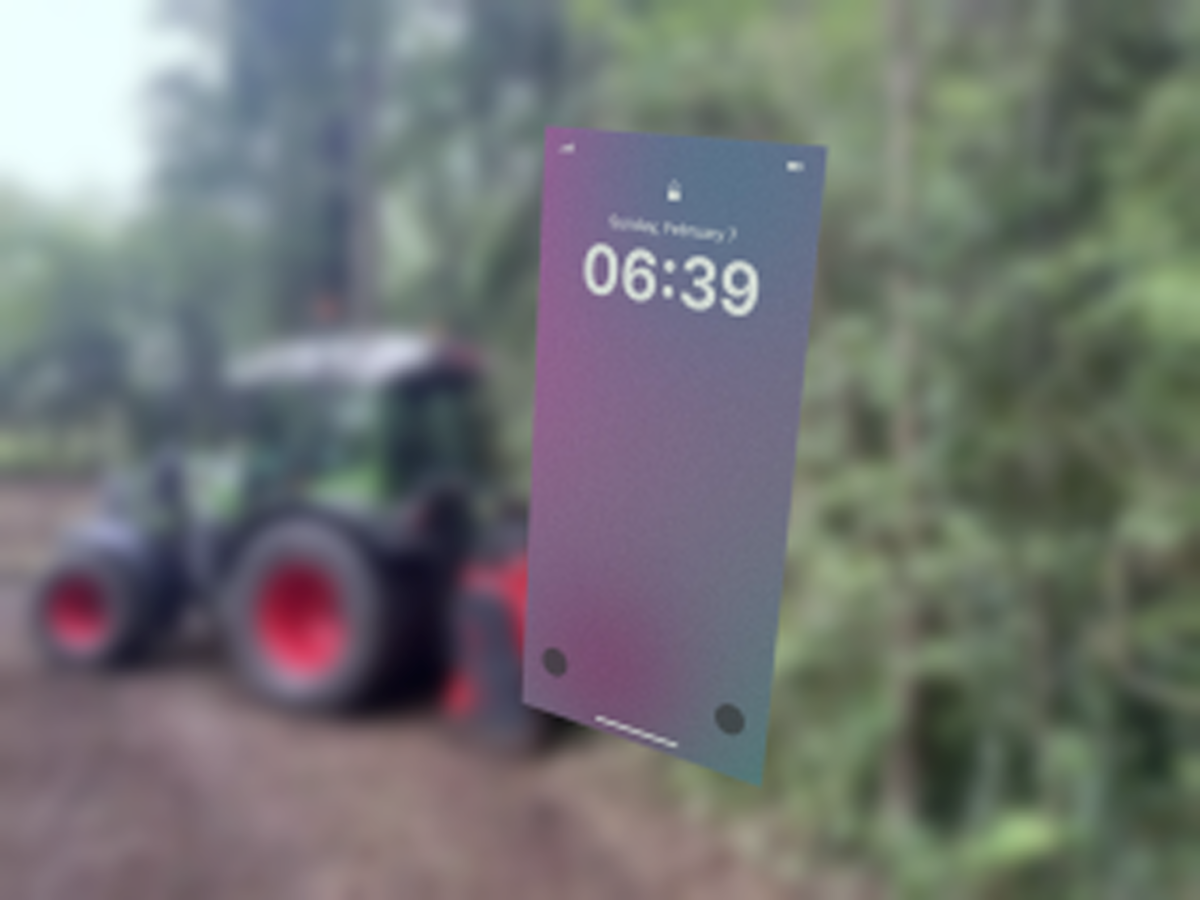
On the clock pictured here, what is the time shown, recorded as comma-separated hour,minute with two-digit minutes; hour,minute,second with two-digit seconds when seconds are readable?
6,39
